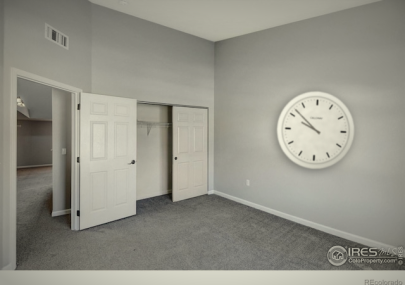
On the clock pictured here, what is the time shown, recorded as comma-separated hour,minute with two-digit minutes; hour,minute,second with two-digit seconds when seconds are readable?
9,52
